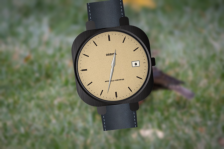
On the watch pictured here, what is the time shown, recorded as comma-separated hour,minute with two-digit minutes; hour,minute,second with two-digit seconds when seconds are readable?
12,33
